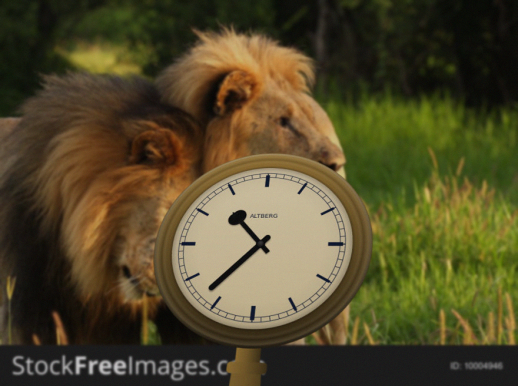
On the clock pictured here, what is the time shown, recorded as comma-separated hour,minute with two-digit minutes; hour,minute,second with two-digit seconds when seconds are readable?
10,37
